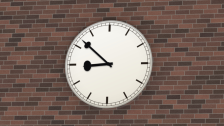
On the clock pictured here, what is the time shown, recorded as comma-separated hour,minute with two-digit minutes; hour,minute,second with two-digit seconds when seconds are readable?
8,52
